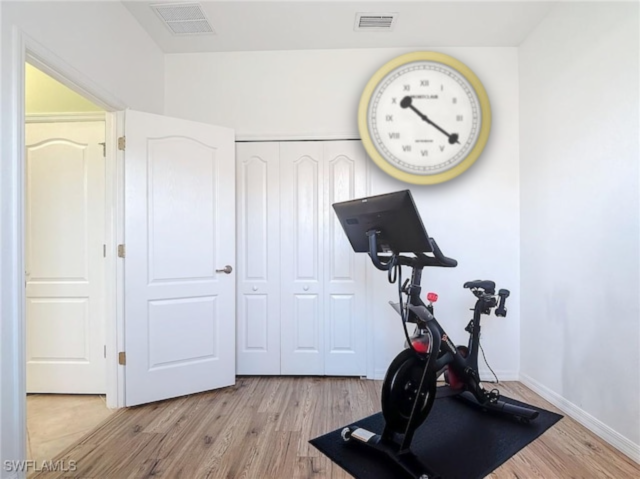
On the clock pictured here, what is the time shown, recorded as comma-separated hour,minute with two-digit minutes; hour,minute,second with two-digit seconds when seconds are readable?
10,21
